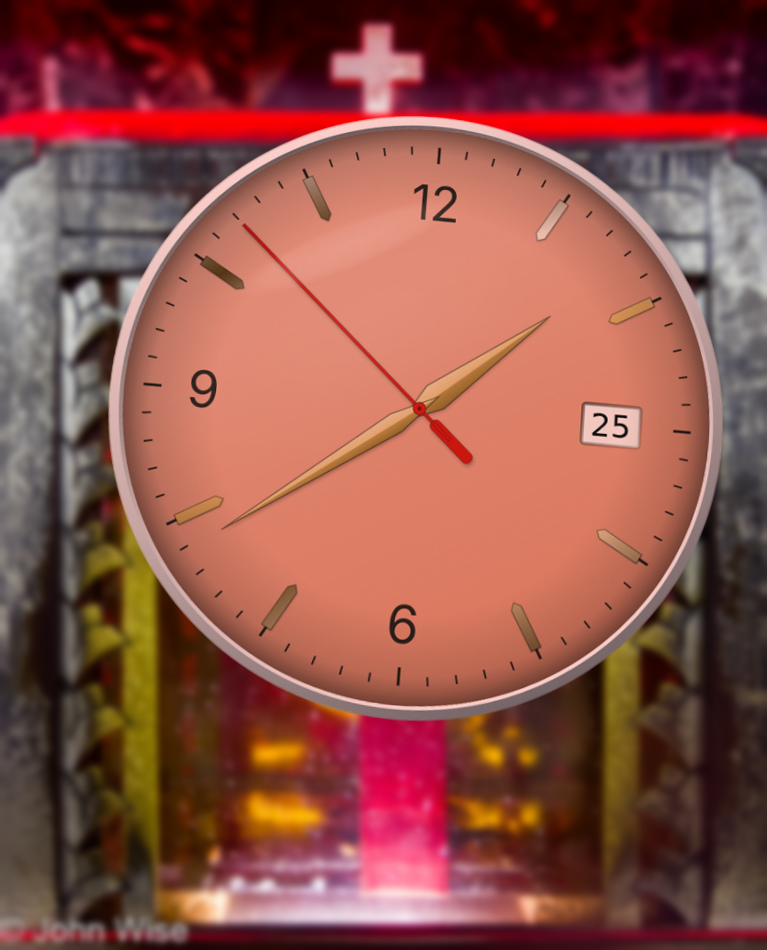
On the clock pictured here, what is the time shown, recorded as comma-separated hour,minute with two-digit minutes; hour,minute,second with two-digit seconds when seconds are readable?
1,38,52
